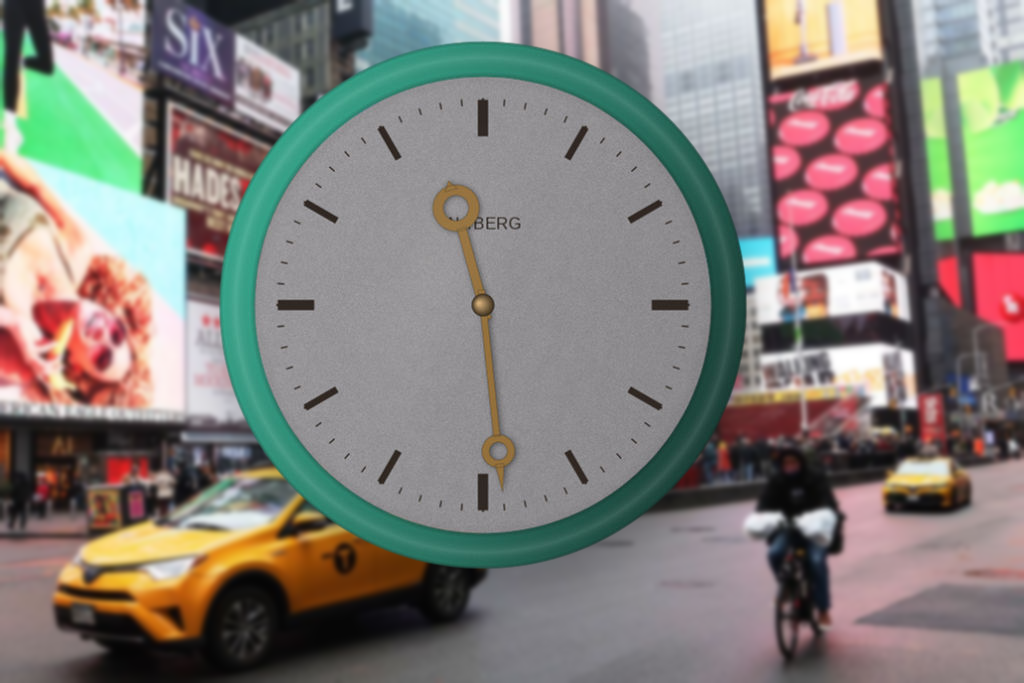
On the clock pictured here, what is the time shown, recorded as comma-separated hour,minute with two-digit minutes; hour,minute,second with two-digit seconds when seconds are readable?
11,29
